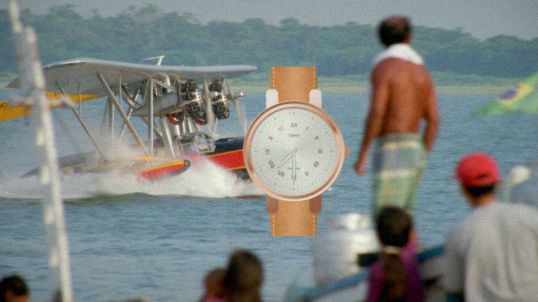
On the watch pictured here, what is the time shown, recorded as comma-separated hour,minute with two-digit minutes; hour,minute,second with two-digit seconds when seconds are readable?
7,30
